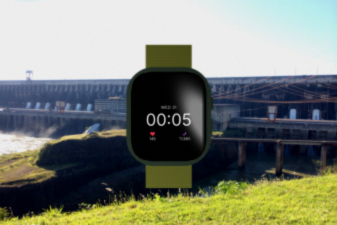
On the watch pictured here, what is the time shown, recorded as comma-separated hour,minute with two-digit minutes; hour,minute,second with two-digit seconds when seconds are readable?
0,05
